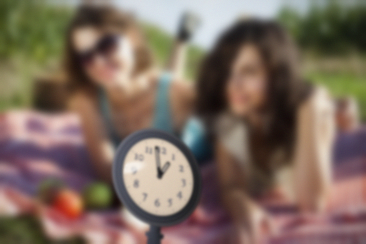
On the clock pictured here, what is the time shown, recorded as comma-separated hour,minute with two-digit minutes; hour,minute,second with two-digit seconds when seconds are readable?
12,58
